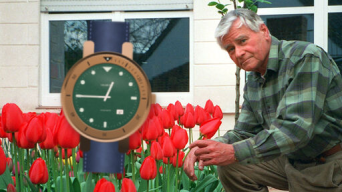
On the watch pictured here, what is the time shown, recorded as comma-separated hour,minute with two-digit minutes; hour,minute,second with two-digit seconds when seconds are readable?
12,45
